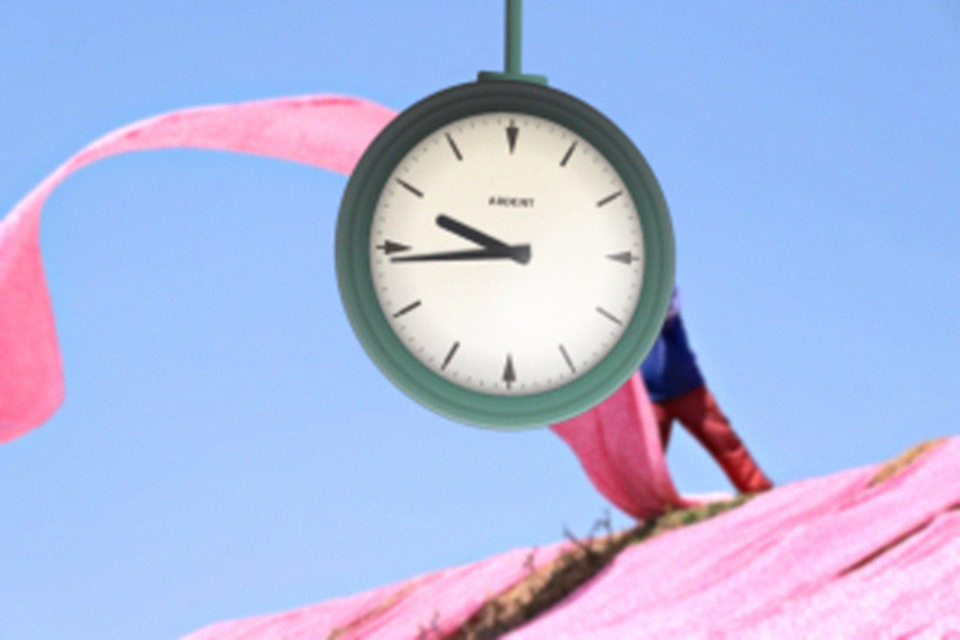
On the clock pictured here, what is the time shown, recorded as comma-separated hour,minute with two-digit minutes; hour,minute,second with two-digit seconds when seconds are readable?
9,44
